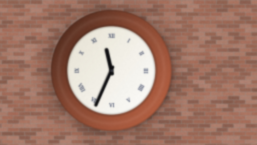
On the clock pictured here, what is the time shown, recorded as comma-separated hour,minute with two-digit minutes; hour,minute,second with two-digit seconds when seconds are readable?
11,34
